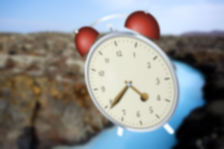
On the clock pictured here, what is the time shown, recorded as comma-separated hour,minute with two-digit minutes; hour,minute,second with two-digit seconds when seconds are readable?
4,39
